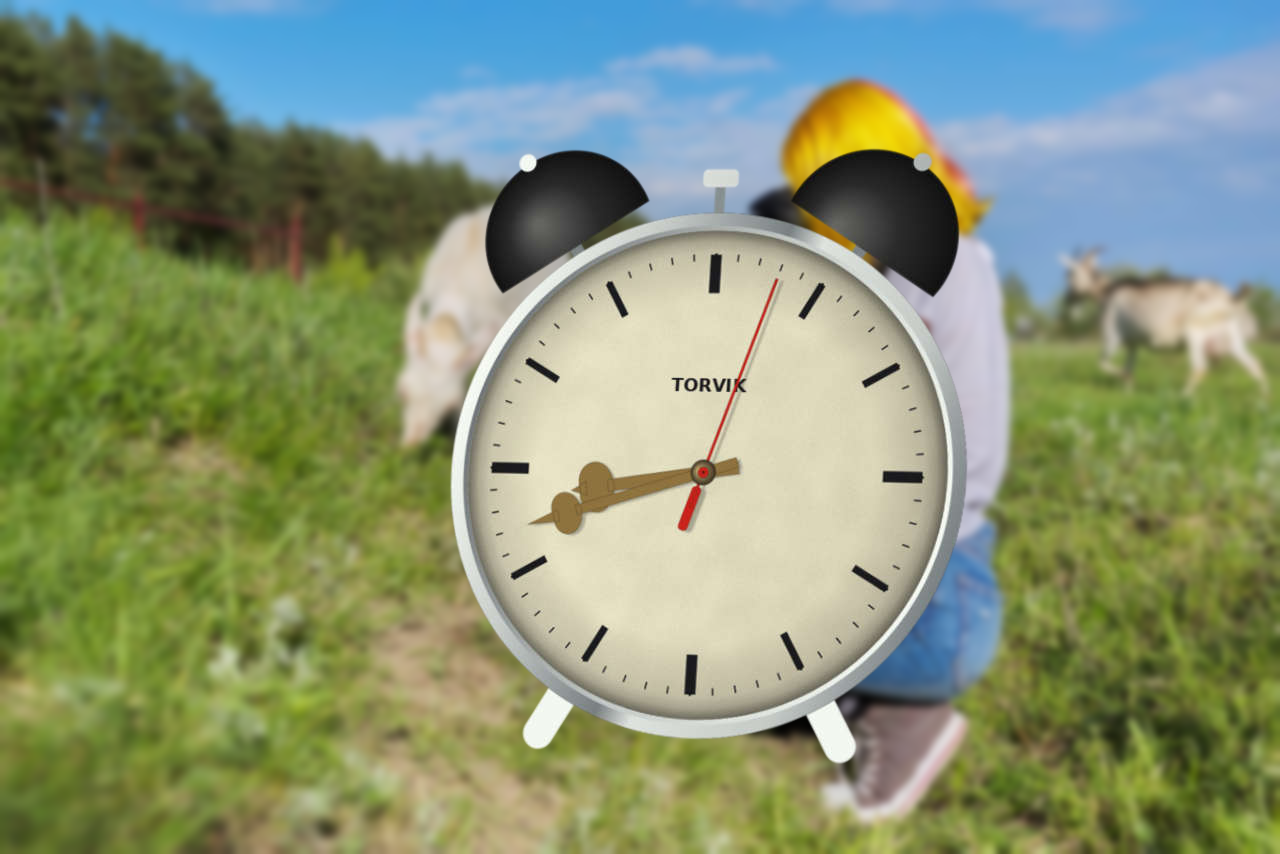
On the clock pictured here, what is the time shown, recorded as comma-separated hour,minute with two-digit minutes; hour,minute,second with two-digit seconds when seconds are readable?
8,42,03
